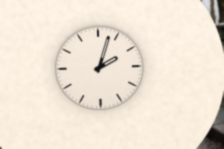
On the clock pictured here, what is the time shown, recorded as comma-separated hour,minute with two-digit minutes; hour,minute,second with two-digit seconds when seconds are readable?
2,03
